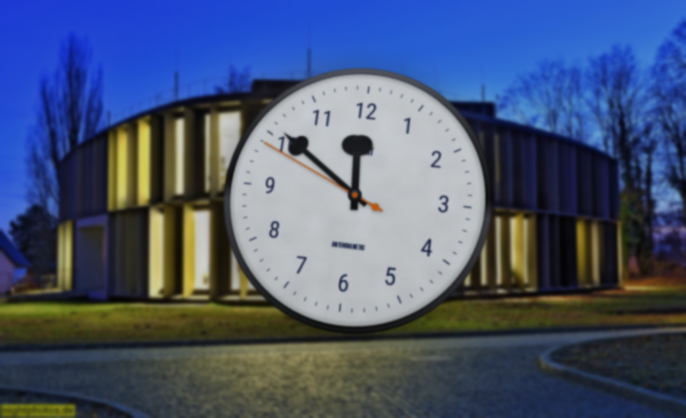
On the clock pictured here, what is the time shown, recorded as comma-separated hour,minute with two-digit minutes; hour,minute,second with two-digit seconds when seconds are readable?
11,50,49
